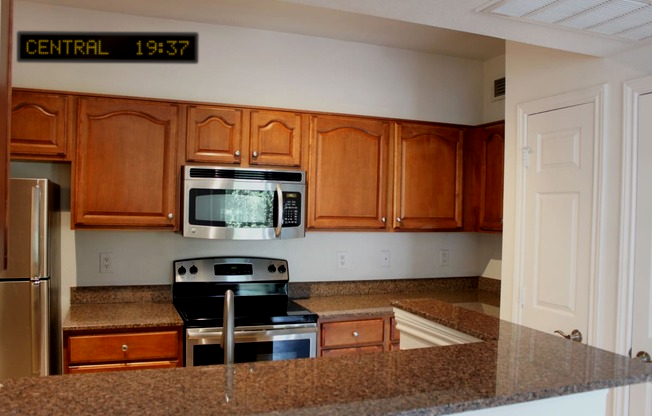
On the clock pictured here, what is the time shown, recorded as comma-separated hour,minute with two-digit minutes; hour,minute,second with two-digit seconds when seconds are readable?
19,37
